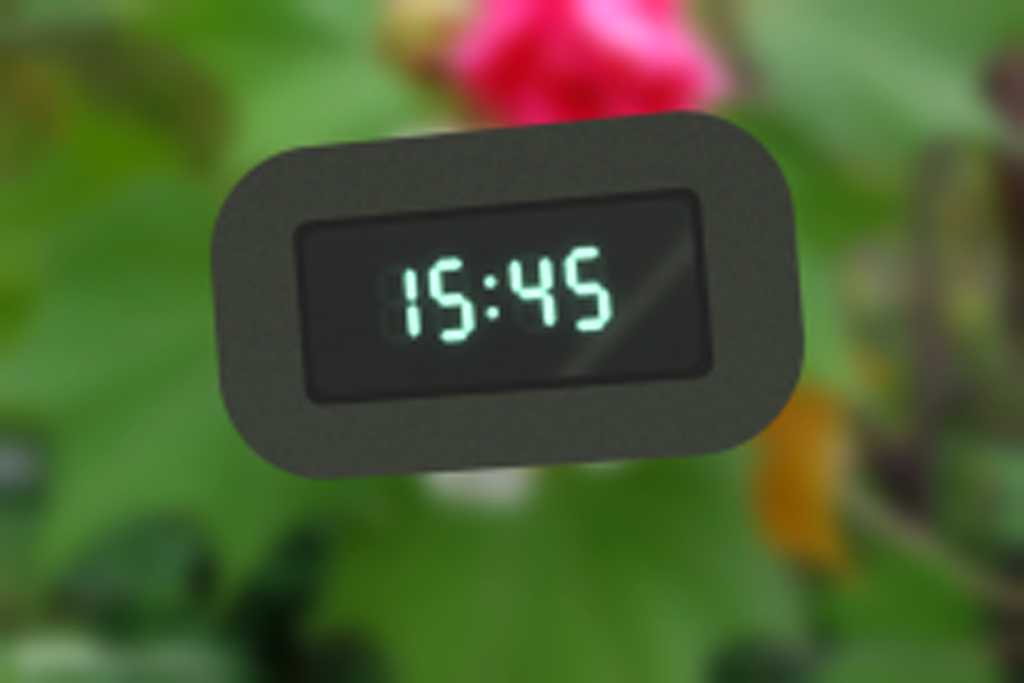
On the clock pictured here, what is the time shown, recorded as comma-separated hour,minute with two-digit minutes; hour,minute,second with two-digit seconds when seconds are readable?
15,45
